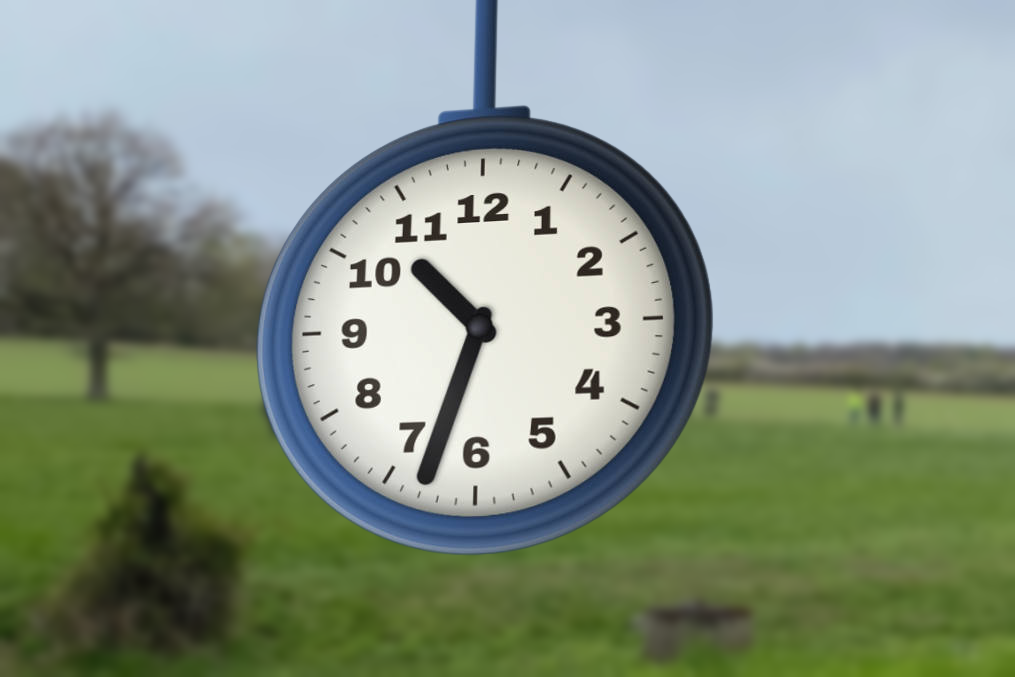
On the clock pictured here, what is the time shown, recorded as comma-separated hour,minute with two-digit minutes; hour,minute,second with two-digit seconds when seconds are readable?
10,33
